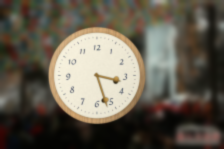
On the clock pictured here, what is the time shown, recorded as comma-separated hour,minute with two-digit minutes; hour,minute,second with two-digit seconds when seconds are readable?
3,27
